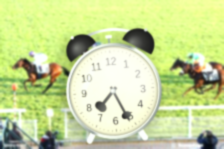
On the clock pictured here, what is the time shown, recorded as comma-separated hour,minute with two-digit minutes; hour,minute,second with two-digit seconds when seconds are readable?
7,26
